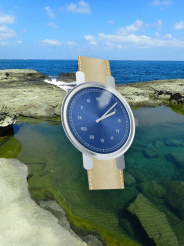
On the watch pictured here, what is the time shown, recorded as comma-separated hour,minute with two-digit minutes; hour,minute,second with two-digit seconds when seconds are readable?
2,08
